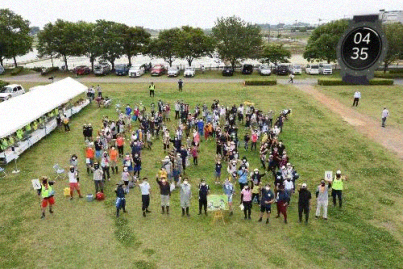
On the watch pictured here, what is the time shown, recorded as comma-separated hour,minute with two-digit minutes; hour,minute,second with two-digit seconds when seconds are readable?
4,35
